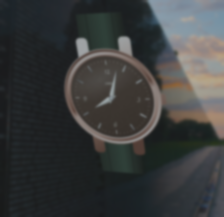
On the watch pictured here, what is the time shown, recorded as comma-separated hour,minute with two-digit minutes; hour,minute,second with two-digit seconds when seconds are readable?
8,03
